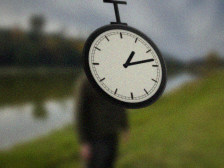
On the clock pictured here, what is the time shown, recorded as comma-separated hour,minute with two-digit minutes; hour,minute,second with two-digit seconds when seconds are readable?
1,13
